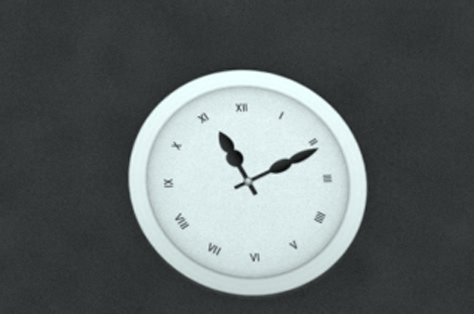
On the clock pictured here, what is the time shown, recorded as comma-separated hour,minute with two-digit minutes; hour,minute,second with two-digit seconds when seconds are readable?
11,11
